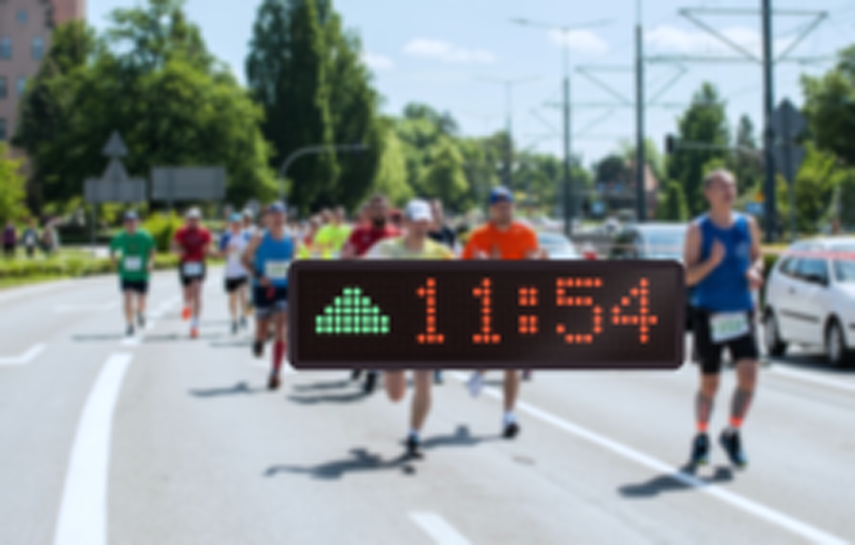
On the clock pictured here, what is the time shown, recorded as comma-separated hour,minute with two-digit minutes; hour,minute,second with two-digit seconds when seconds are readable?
11,54
